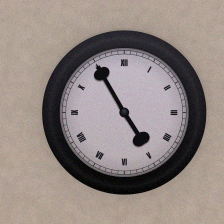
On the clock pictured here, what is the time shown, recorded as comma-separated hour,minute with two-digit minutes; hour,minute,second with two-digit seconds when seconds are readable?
4,55
